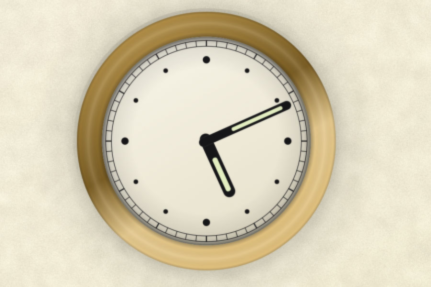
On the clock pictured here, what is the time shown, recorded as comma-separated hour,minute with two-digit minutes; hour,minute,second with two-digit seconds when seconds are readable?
5,11
